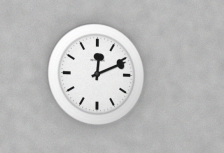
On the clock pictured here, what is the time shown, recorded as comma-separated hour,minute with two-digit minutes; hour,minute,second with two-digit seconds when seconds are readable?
12,11
